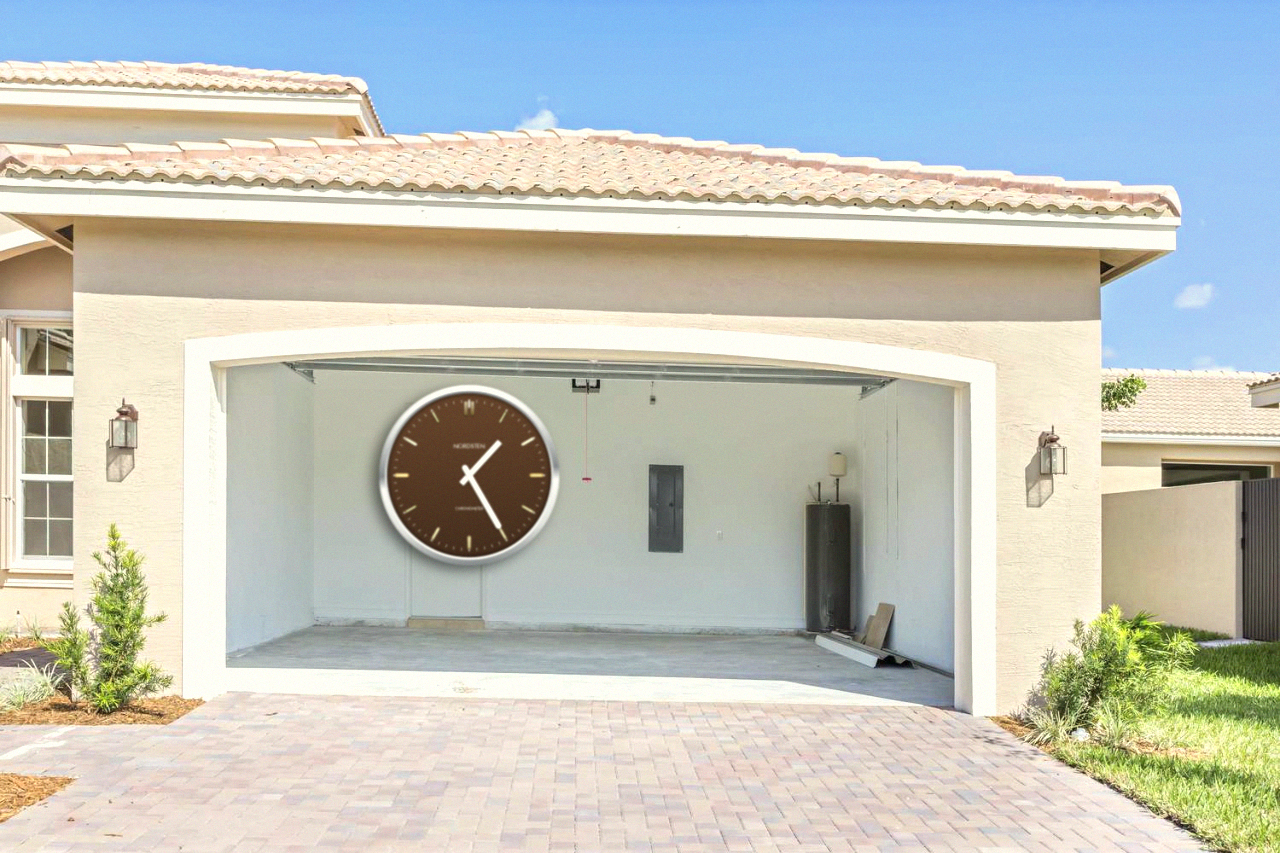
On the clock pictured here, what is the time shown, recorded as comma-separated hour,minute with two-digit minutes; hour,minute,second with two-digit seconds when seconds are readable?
1,25
